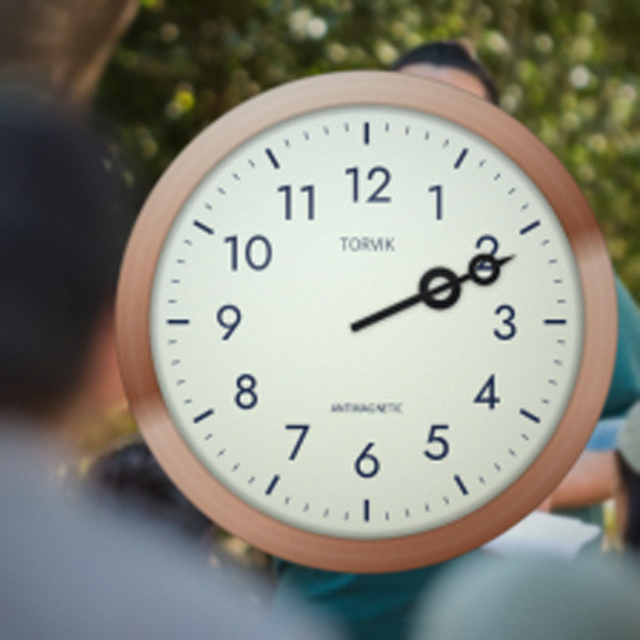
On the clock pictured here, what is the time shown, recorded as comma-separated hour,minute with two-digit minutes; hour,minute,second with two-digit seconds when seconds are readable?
2,11
